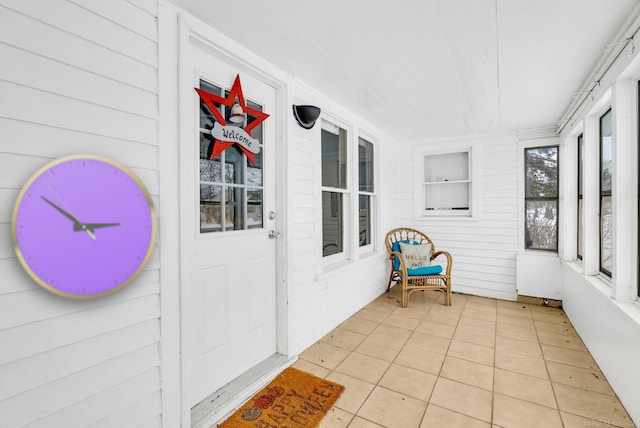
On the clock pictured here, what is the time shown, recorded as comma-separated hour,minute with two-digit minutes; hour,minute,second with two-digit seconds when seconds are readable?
2,50,53
